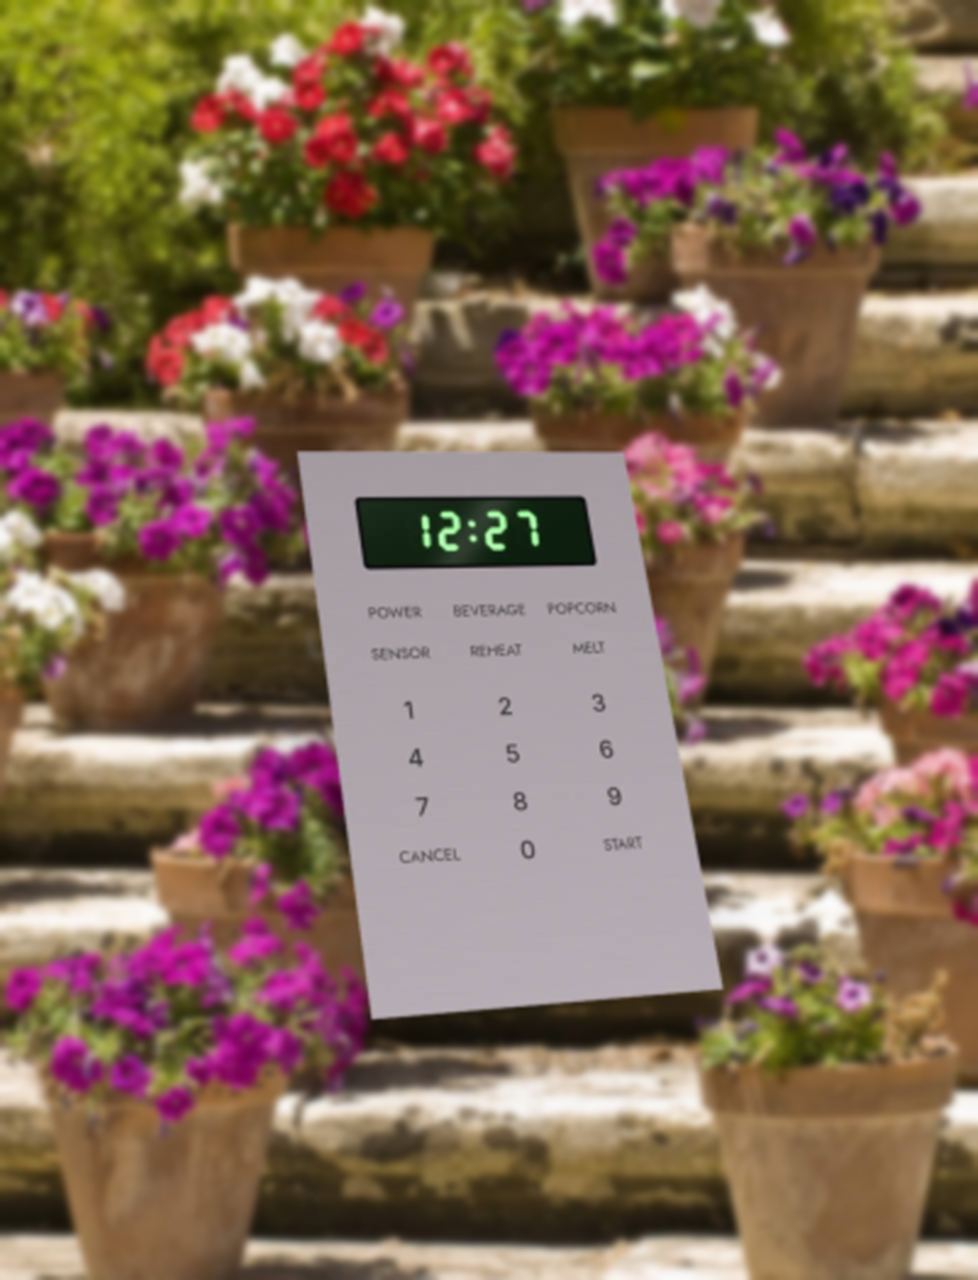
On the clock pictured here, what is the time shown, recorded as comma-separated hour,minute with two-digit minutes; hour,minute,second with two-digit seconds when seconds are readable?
12,27
